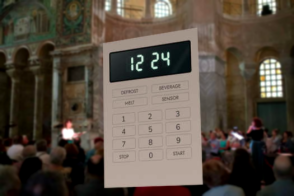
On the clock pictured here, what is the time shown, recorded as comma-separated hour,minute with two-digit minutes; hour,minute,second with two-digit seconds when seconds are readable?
12,24
